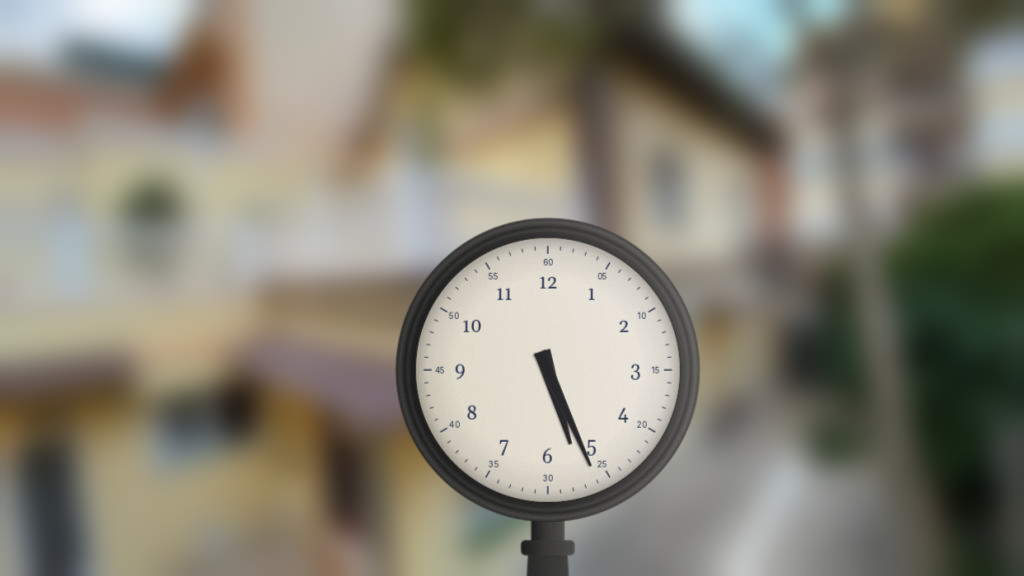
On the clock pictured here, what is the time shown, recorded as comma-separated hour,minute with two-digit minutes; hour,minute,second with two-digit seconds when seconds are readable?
5,26
